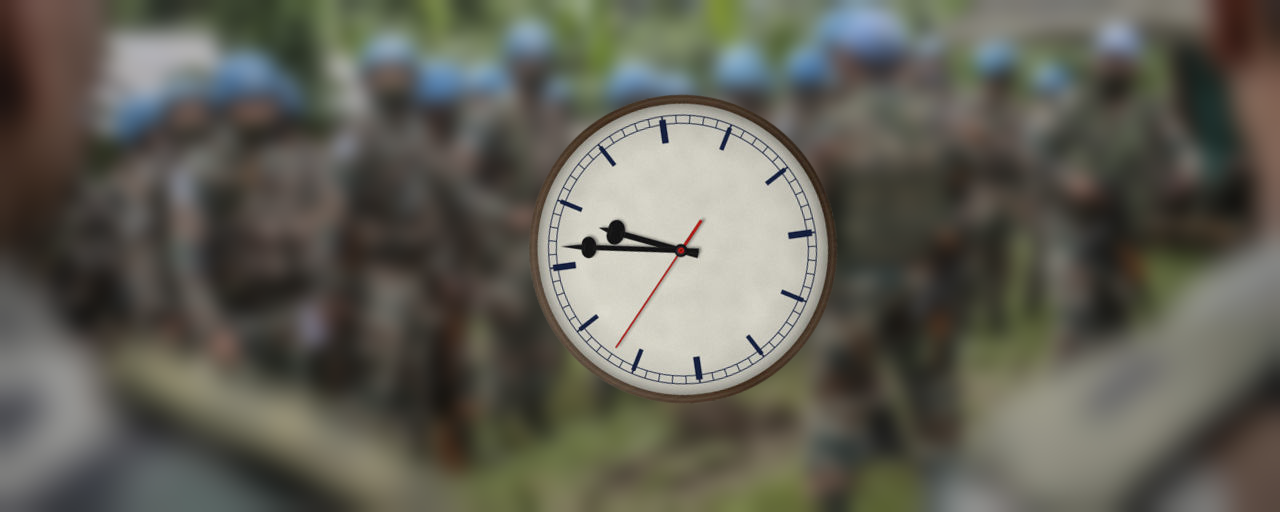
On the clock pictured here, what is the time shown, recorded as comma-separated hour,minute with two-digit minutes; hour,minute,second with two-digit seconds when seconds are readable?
9,46,37
